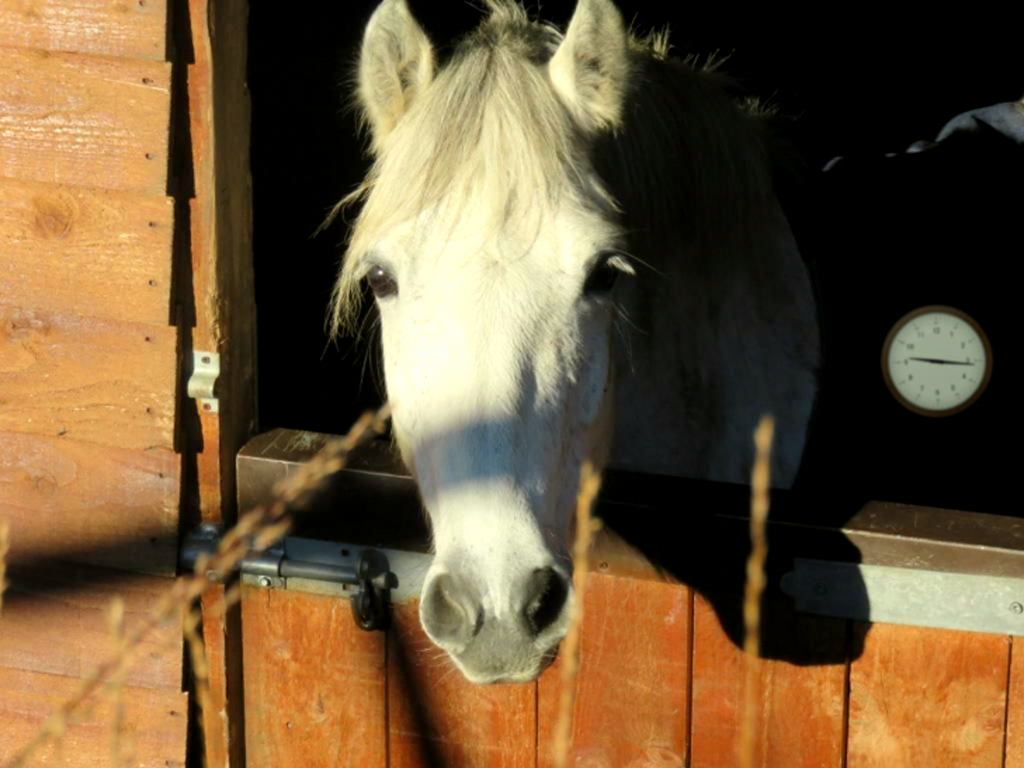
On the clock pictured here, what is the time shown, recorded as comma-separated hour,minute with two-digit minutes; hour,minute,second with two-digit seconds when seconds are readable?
9,16
